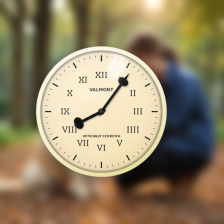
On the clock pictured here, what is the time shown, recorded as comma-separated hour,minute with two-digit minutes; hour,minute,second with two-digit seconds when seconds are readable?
8,06
